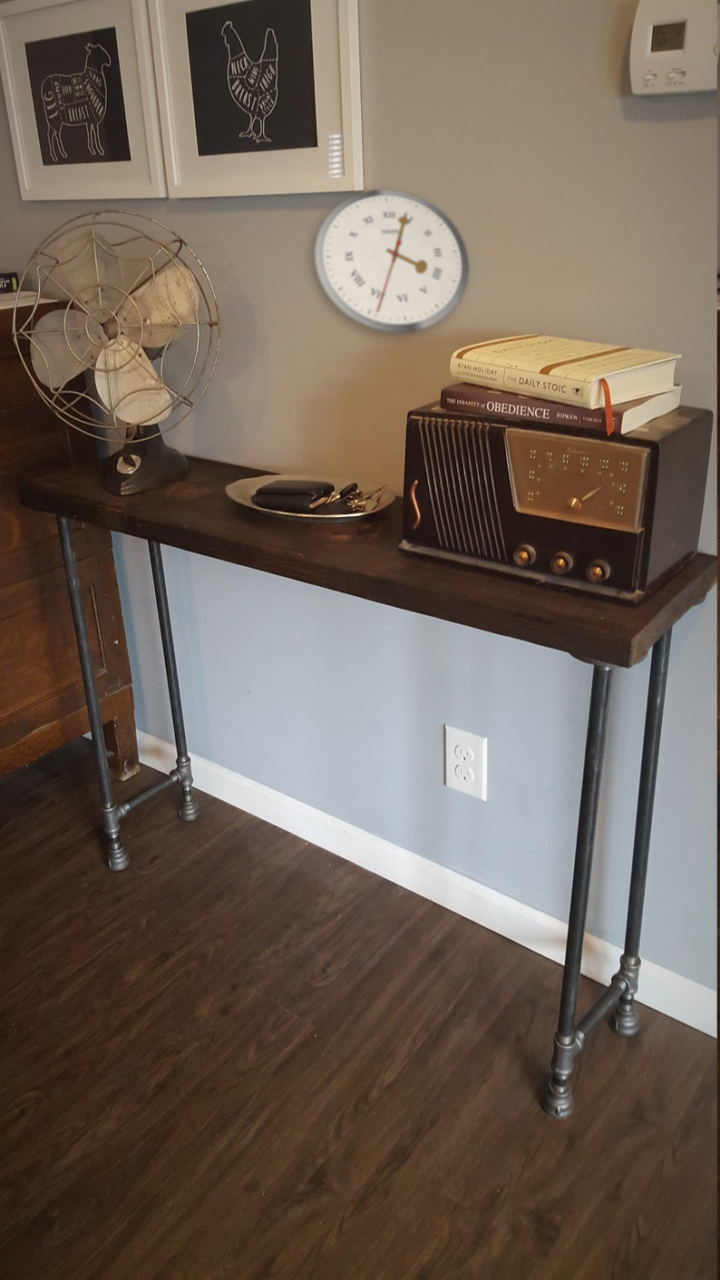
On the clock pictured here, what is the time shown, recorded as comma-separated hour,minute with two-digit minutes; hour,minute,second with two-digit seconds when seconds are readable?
4,03,34
